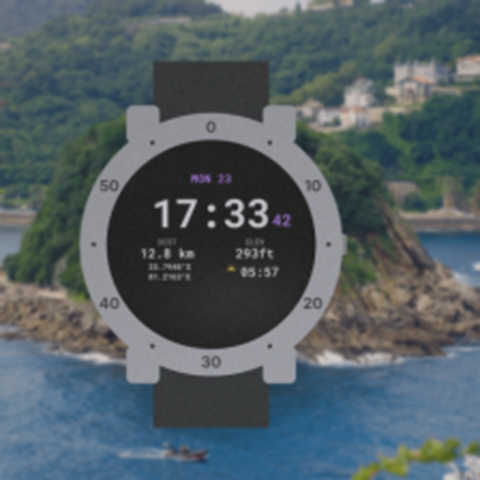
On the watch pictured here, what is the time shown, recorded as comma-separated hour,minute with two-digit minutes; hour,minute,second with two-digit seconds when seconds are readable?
17,33
